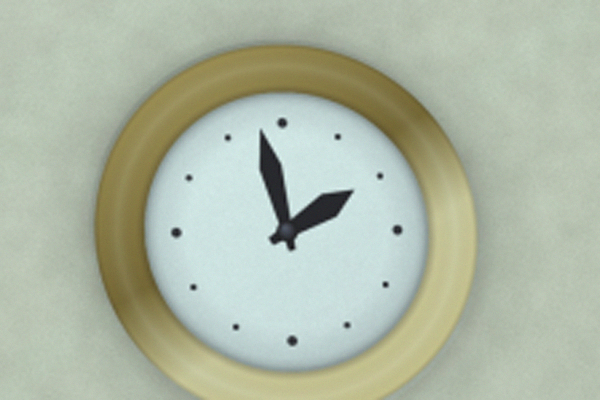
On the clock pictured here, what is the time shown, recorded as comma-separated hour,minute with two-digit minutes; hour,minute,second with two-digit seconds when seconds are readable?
1,58
